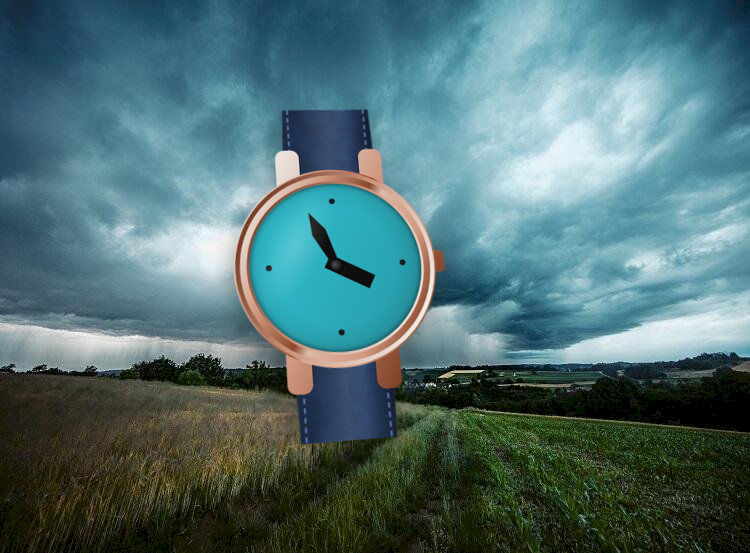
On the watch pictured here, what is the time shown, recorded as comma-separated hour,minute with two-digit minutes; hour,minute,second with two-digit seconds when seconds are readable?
3,56
